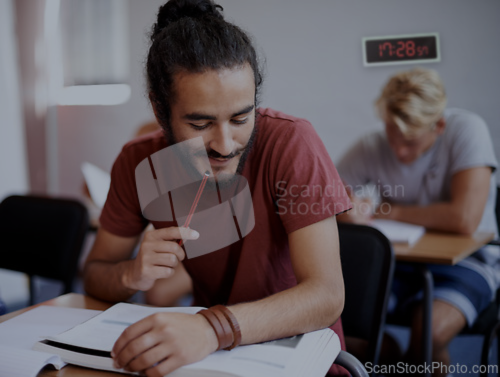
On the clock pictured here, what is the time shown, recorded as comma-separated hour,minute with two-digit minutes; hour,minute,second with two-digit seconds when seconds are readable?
17,28
